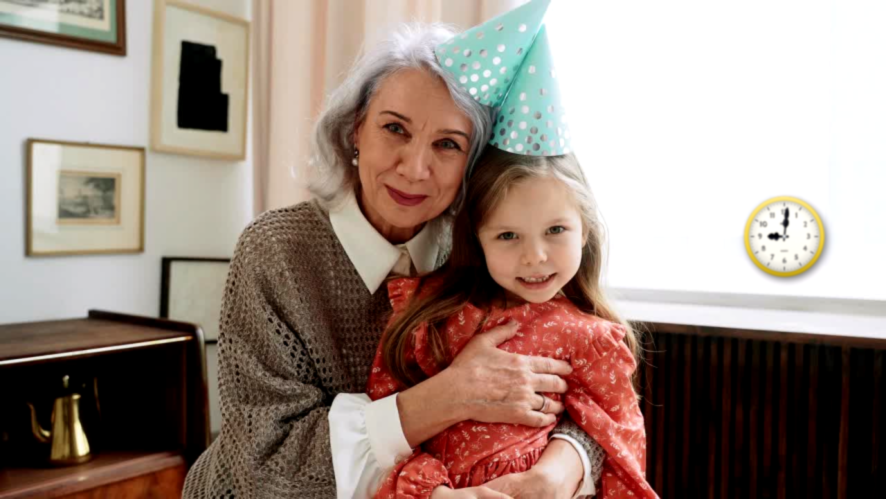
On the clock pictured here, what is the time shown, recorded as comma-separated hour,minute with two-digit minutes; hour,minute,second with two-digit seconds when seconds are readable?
9,01
